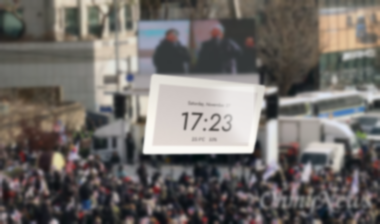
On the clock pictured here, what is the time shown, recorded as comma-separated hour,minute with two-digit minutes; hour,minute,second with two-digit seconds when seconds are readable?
17,23
